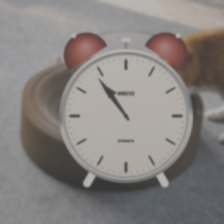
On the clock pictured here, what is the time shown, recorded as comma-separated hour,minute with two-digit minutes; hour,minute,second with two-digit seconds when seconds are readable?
10,54
